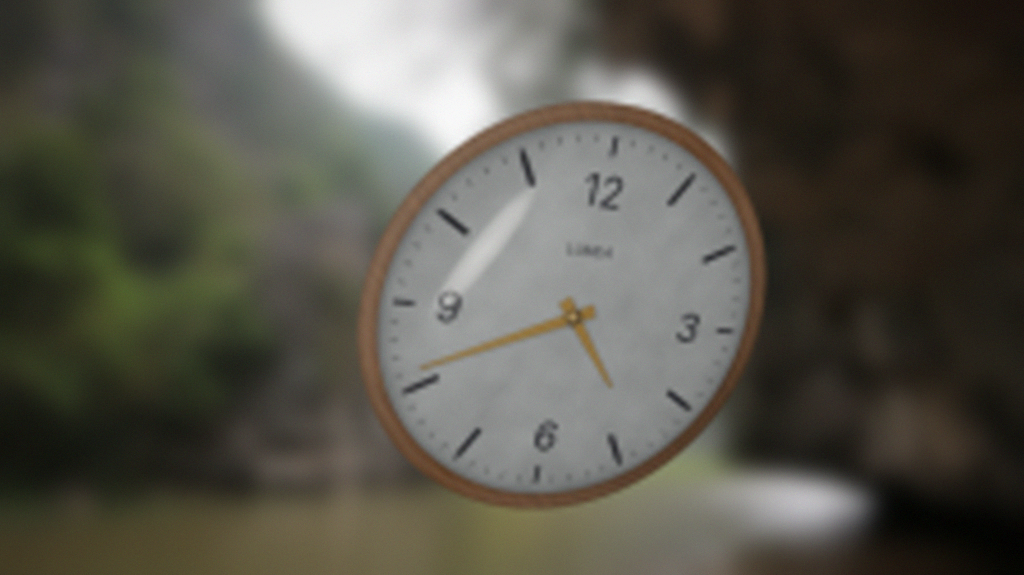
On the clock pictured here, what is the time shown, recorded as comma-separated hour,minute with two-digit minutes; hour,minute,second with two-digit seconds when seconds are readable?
4,41
